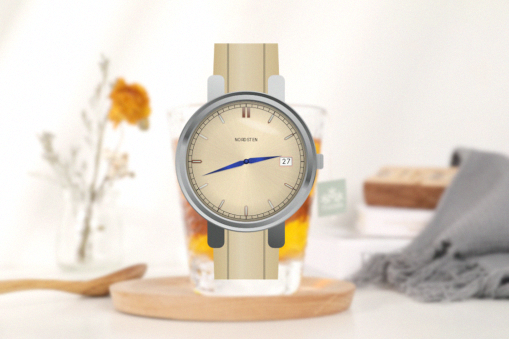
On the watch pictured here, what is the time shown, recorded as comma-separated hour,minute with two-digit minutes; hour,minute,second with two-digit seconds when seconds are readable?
2,42
